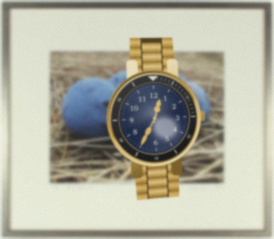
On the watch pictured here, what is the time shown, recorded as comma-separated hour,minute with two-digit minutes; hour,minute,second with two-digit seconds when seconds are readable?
12,35
